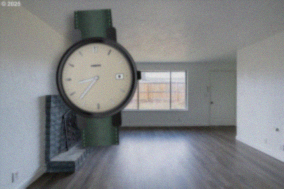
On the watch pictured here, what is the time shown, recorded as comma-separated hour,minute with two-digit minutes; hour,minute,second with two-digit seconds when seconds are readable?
8,37
